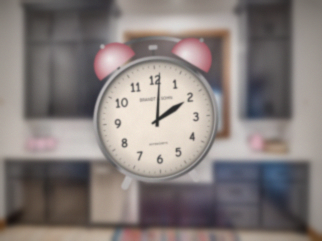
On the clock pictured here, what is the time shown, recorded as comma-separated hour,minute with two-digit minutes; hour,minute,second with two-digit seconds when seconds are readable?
2,01
